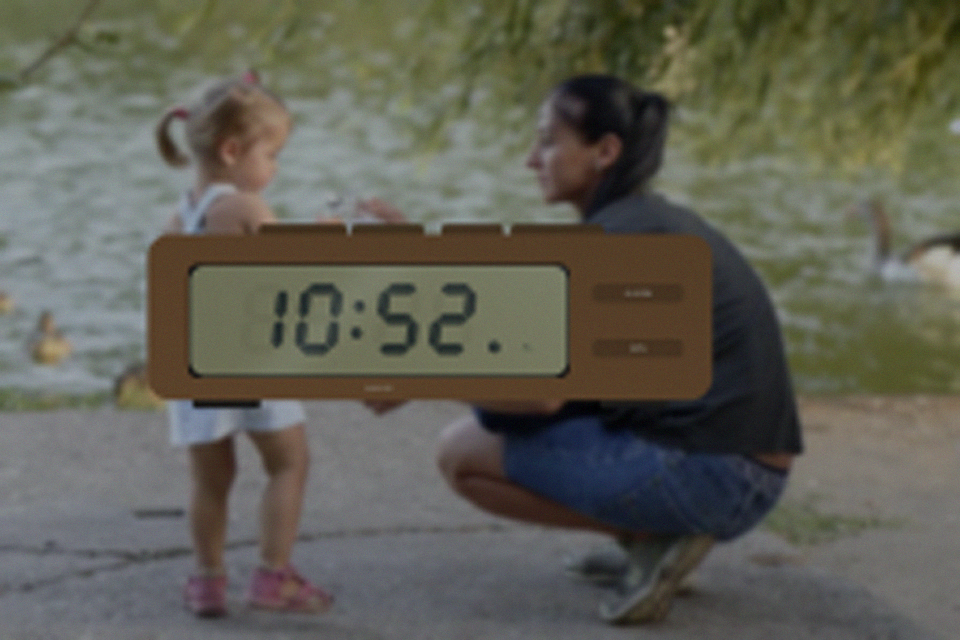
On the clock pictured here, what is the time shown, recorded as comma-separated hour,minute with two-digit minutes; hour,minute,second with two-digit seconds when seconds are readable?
10,52
